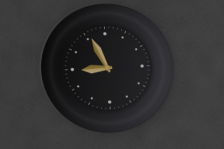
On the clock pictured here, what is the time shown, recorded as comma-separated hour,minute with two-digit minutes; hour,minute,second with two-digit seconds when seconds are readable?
8,56
